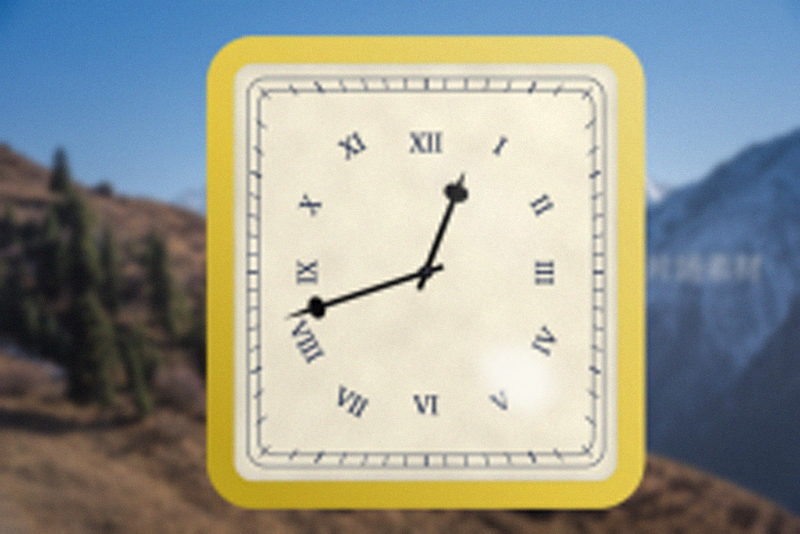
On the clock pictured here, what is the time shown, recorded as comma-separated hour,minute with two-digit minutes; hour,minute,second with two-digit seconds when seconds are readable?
12,42
